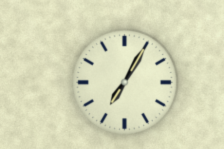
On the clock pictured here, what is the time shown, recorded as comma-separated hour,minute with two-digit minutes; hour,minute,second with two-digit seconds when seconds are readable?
7,05
